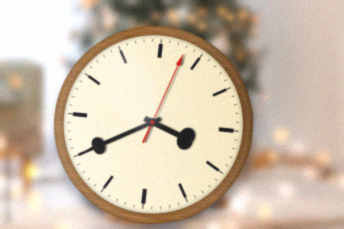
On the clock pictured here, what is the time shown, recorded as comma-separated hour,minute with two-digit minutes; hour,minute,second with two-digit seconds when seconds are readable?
3,40,03
